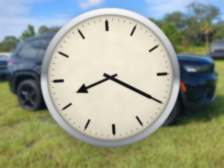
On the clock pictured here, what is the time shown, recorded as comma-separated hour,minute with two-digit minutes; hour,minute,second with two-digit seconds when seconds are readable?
8,20
